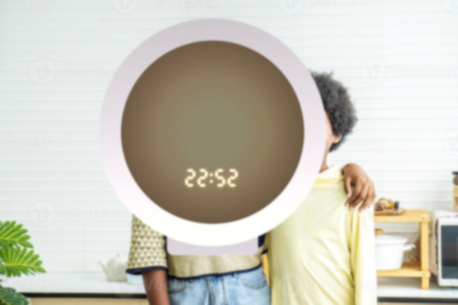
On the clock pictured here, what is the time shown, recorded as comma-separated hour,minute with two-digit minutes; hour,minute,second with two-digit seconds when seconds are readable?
22,52
